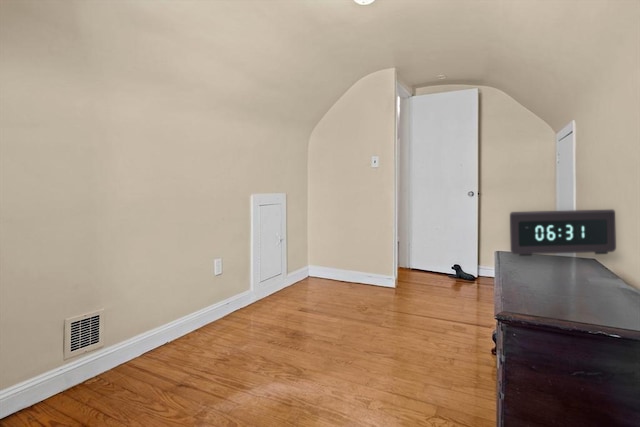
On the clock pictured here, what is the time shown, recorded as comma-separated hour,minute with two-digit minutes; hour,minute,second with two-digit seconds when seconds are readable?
6,31
